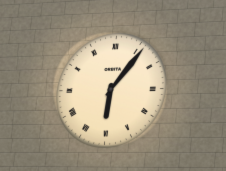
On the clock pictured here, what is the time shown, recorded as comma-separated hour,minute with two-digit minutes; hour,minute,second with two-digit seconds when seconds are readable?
6,06
